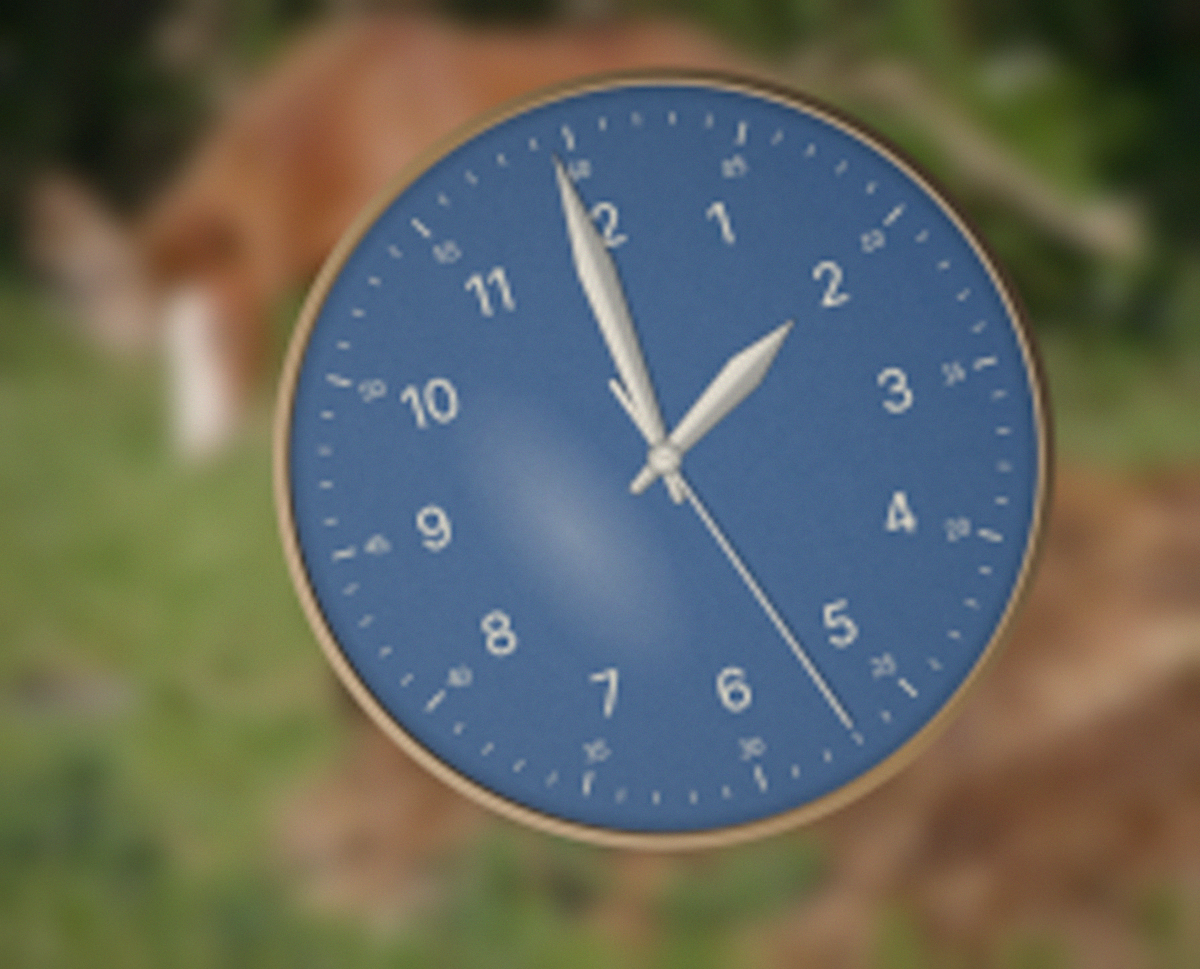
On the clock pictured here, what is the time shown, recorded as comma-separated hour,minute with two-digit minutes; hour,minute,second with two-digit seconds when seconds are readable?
1,59,27
